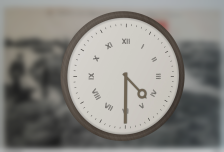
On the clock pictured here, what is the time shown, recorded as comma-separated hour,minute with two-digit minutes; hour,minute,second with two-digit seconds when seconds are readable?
4,30
